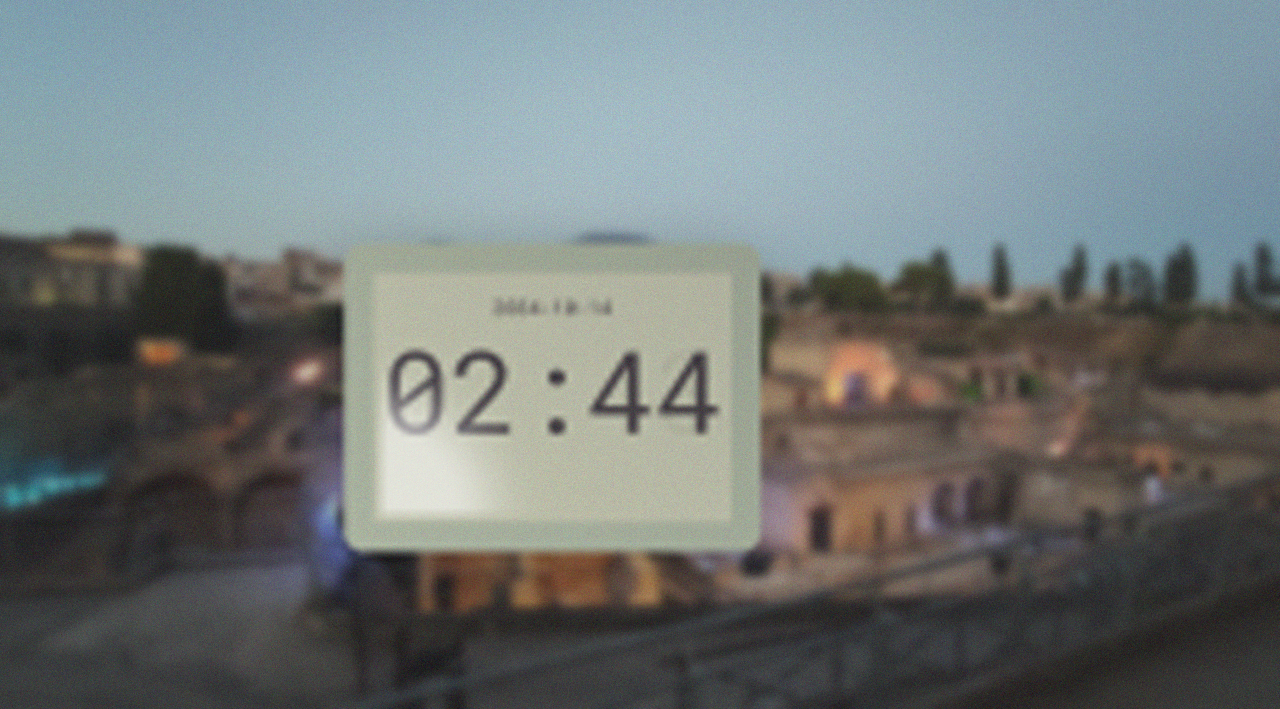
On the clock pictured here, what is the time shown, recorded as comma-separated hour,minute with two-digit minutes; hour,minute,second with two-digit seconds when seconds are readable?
2,44
